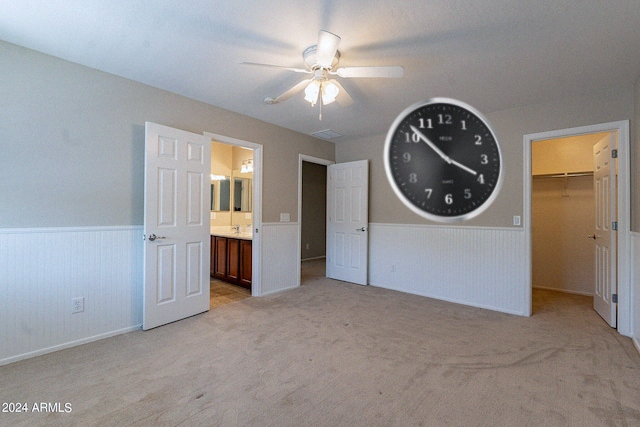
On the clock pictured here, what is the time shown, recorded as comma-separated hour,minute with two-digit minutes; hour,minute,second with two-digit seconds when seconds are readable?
3,52
